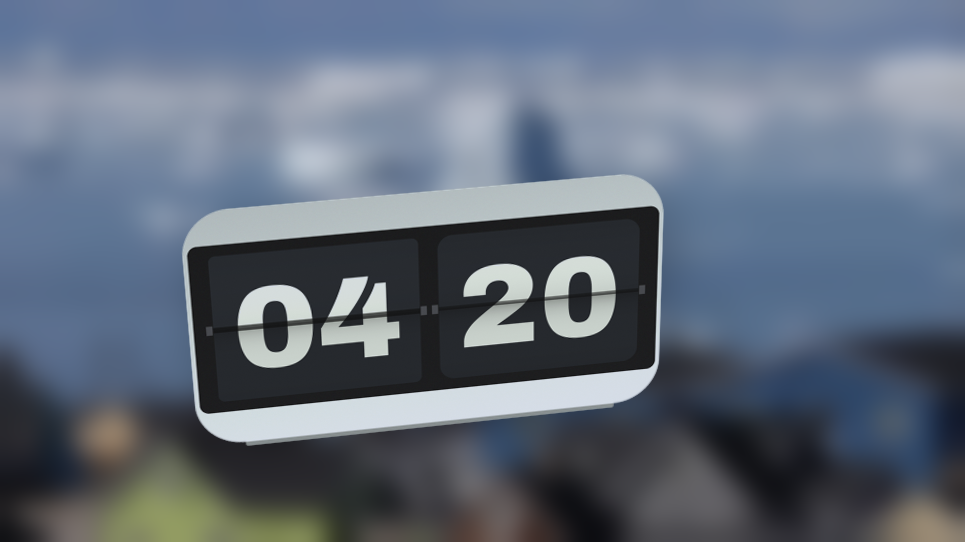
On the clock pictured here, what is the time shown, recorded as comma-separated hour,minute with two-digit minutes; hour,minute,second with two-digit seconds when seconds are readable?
4,20
